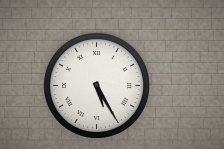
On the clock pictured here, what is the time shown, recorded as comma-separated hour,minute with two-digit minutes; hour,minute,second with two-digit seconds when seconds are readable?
5,25
